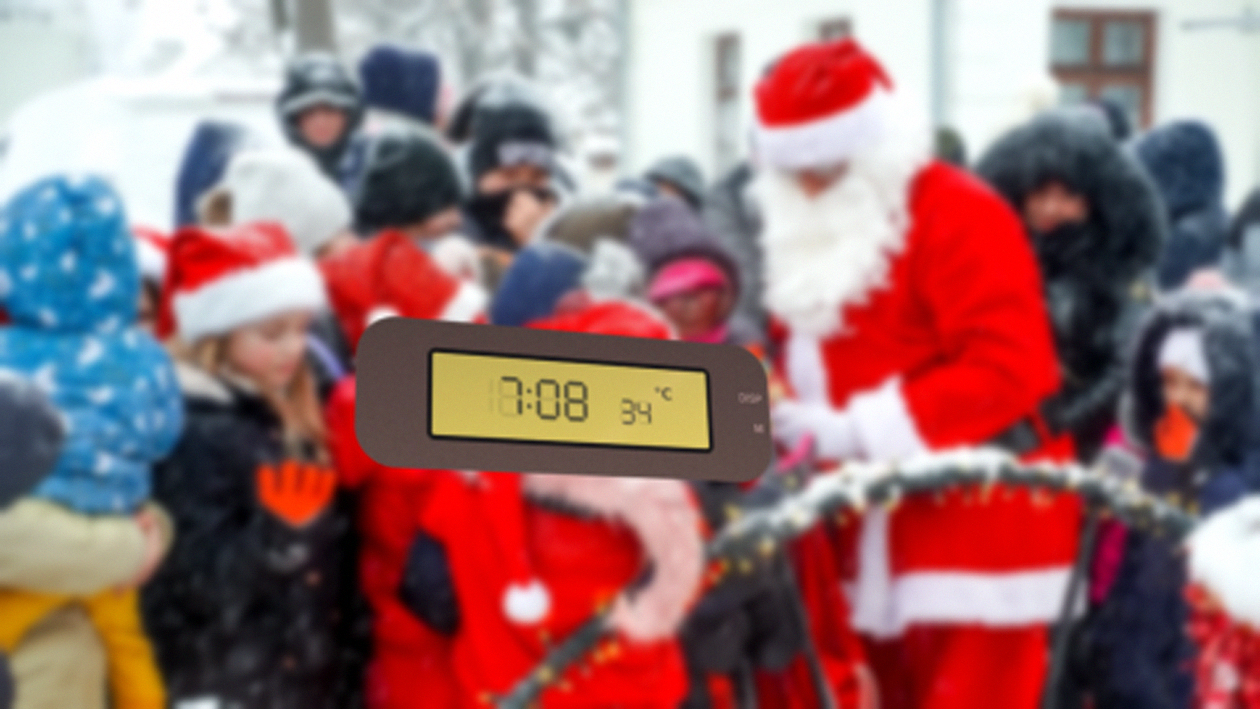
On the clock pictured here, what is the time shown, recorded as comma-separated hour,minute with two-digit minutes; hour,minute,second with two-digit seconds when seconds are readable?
7,08
